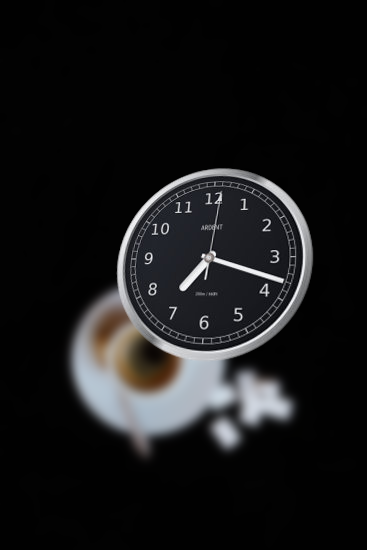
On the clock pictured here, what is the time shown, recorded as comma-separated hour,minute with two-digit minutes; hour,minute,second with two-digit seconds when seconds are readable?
7,18,01
